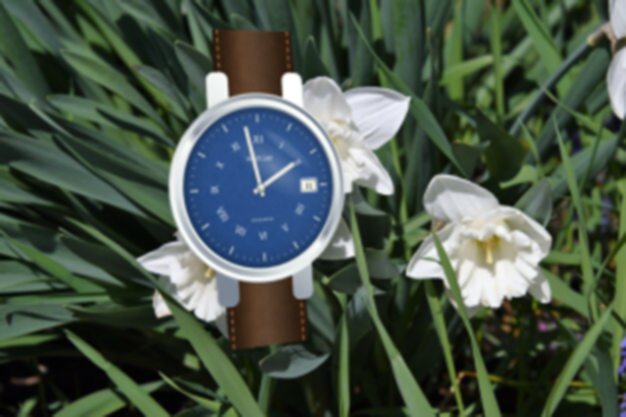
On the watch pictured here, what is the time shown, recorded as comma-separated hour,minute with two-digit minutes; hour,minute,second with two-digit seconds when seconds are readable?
1,58
